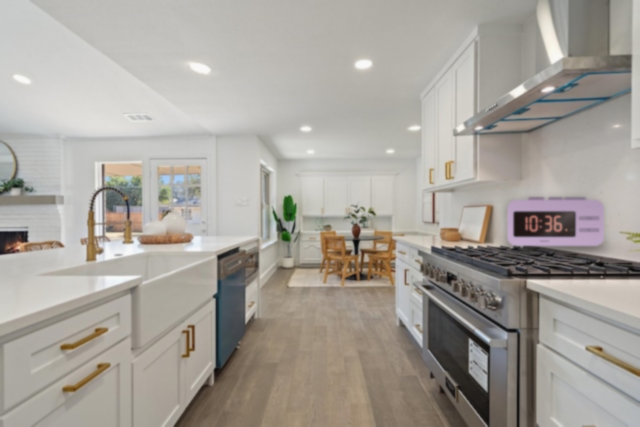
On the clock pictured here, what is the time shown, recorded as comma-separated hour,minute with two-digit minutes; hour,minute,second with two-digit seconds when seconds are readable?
10,36
